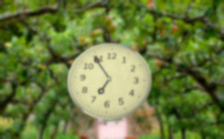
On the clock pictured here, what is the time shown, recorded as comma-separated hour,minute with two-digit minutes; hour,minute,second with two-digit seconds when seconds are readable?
6,54
